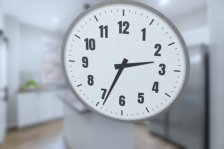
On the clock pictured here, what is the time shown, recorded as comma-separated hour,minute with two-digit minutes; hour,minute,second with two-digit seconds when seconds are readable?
2,34
